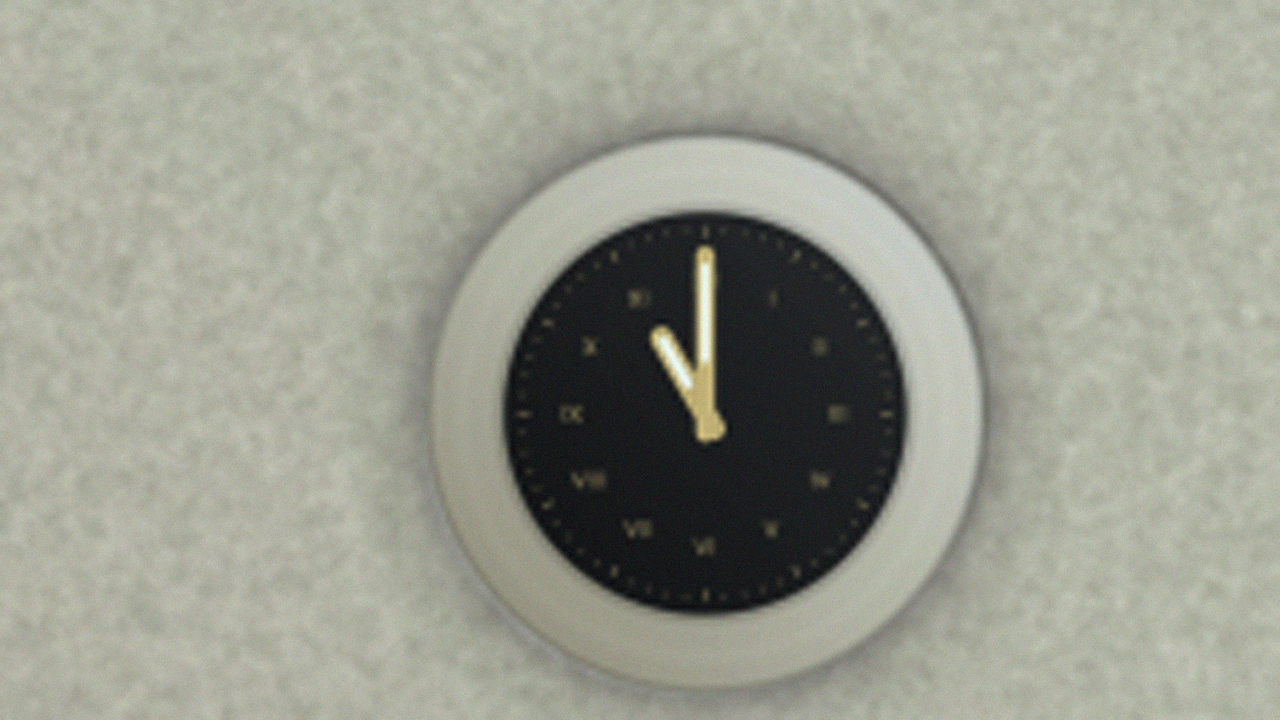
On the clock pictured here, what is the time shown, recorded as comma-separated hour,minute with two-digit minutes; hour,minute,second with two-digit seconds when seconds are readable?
11,00
